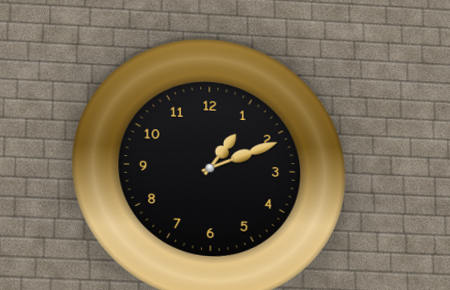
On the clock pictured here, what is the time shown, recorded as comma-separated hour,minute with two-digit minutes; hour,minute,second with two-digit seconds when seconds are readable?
1,11
